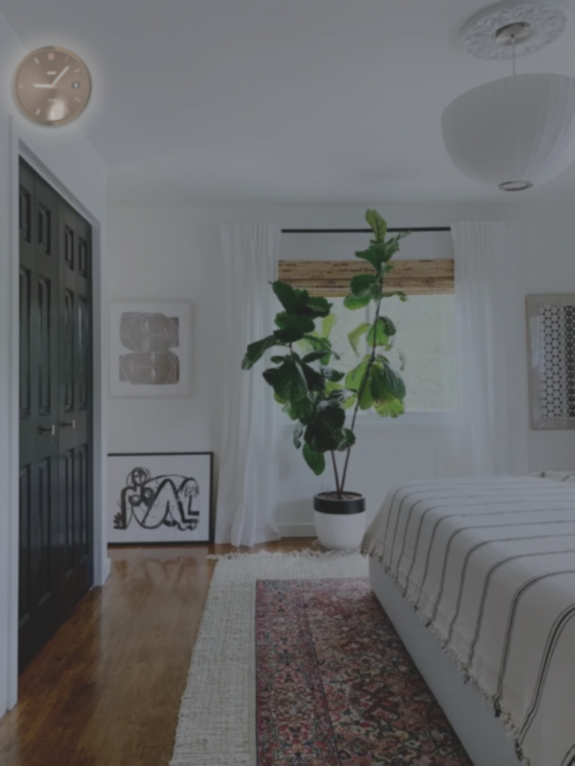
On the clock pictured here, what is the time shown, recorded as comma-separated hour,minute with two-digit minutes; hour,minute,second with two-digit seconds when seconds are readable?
9,07
